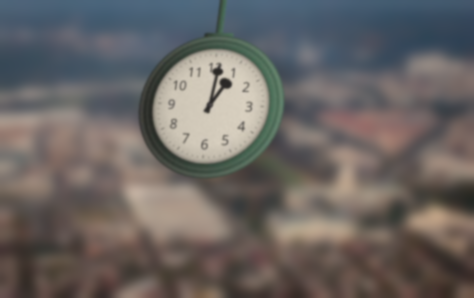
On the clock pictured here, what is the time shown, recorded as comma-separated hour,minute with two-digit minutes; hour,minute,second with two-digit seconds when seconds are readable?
1,01
